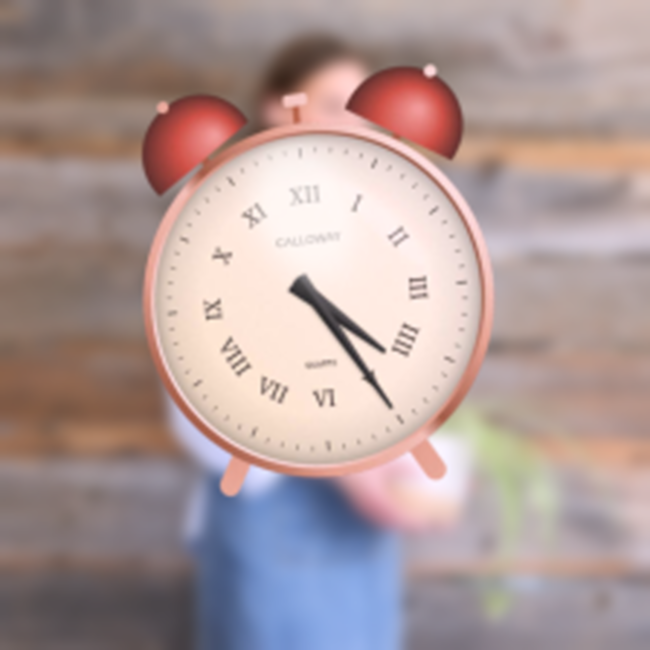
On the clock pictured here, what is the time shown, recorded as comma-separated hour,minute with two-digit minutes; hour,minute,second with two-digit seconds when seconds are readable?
4,25
